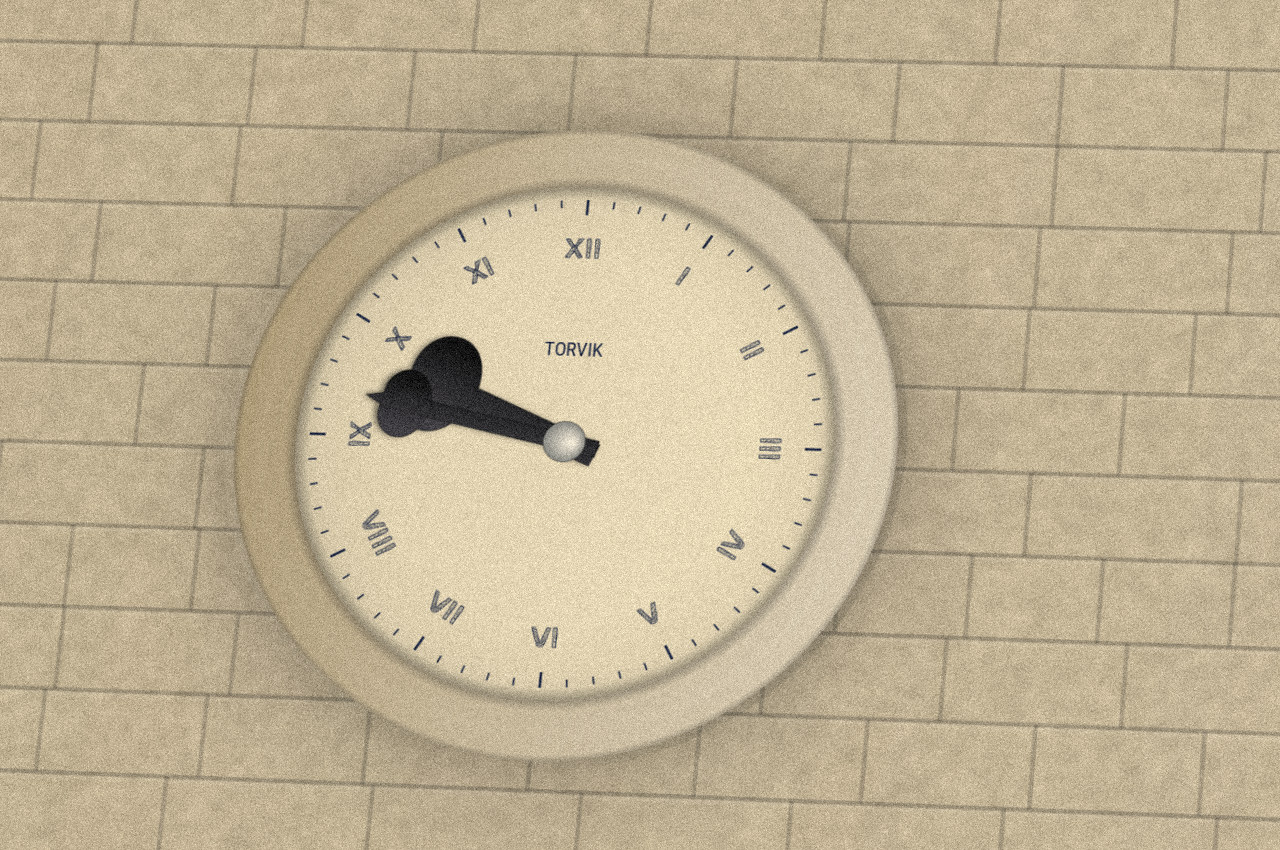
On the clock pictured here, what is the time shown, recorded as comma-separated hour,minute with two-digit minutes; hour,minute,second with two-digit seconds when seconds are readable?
9,47
